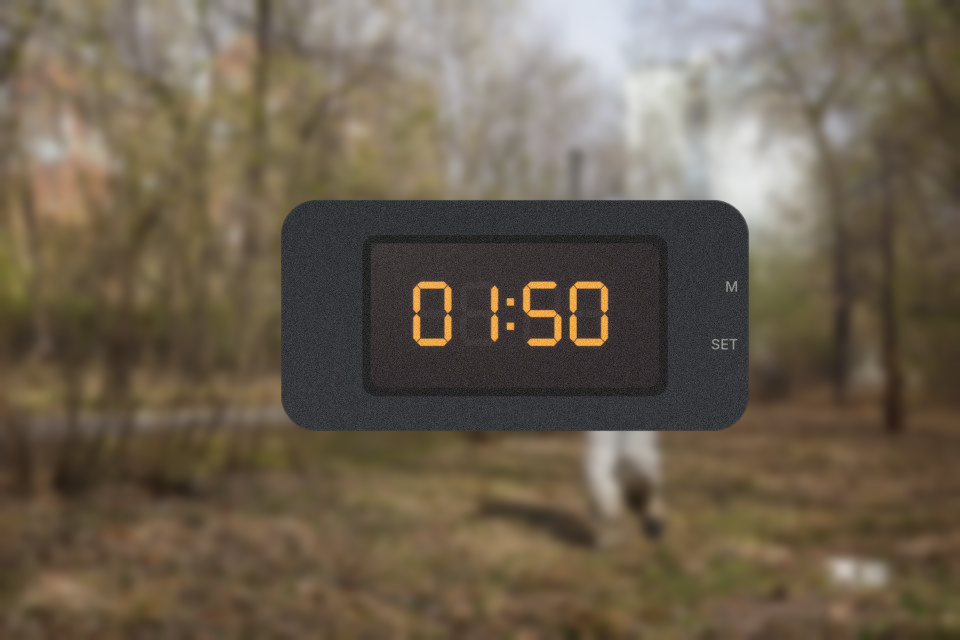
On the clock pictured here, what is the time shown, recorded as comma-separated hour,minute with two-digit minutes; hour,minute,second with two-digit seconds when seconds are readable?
1,50
